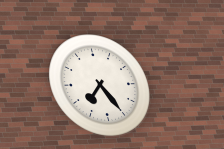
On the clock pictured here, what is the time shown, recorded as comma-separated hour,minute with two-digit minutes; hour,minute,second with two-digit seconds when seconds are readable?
7,25
